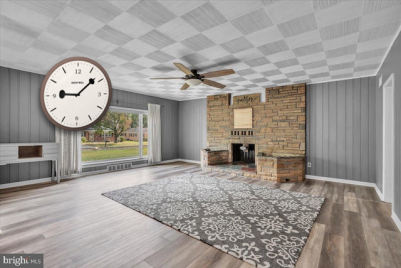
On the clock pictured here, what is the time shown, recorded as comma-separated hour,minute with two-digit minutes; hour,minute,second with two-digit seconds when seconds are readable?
9,08
